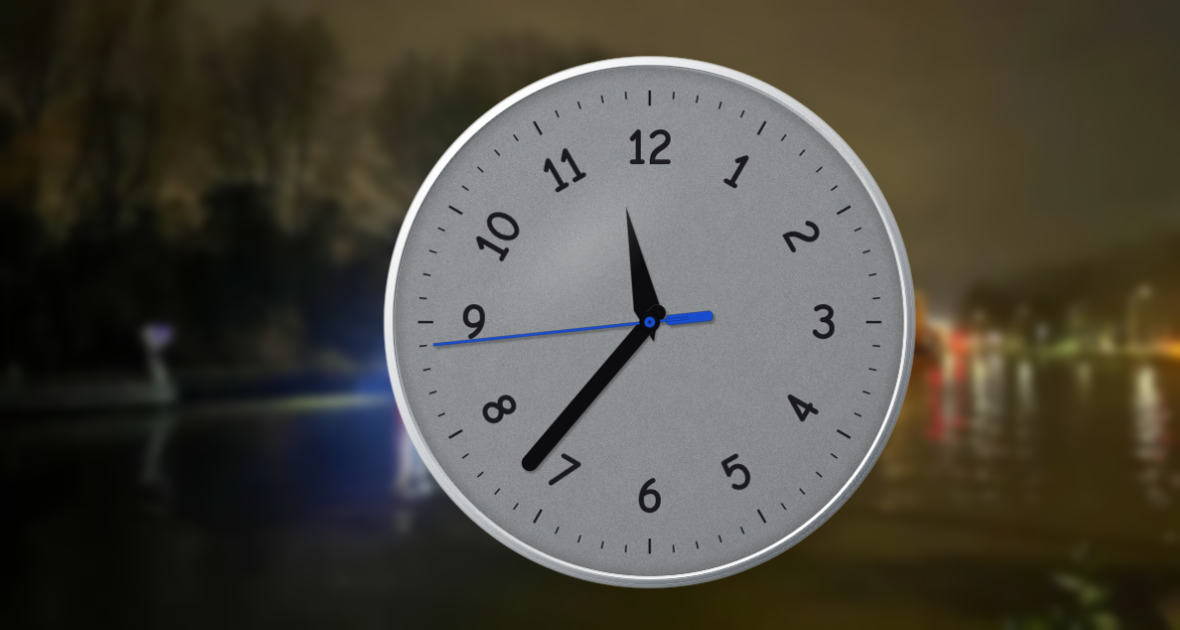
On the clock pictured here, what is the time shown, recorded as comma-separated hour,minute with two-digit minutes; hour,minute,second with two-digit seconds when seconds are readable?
11,36,44
